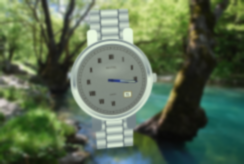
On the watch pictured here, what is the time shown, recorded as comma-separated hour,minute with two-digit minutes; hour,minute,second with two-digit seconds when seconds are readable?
3,16
